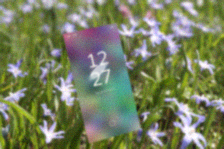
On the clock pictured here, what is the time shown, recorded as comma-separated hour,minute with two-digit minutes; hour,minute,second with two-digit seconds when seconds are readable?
12,27
